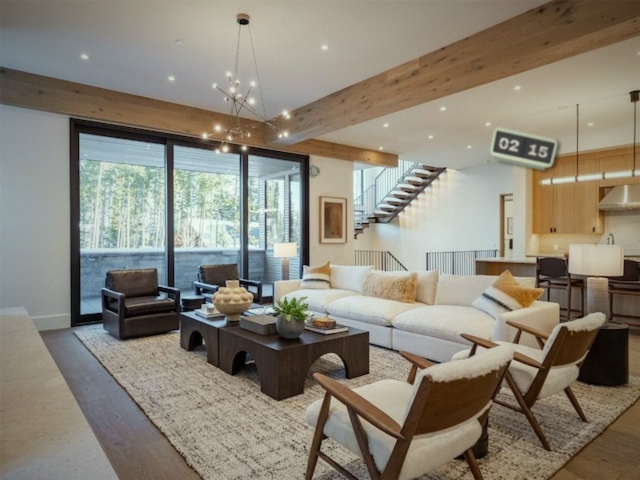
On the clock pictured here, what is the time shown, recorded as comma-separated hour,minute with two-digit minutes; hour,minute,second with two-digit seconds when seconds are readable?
2,15
